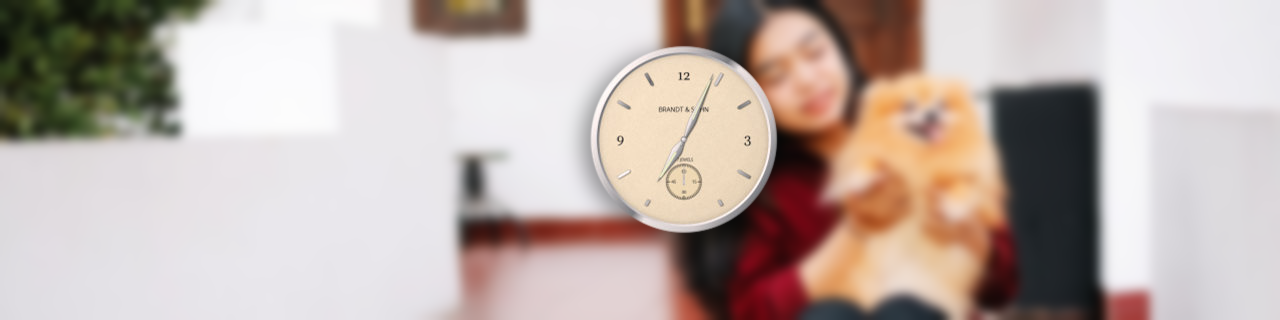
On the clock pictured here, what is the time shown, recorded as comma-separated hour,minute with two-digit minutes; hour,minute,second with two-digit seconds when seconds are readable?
7,04
